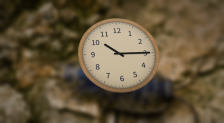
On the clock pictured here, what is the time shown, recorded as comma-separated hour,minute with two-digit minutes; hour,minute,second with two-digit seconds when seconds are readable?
10,15
